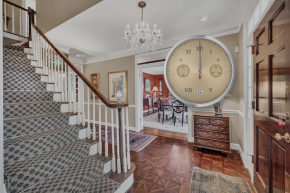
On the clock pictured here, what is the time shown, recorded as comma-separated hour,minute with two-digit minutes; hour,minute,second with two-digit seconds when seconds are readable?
12,00
